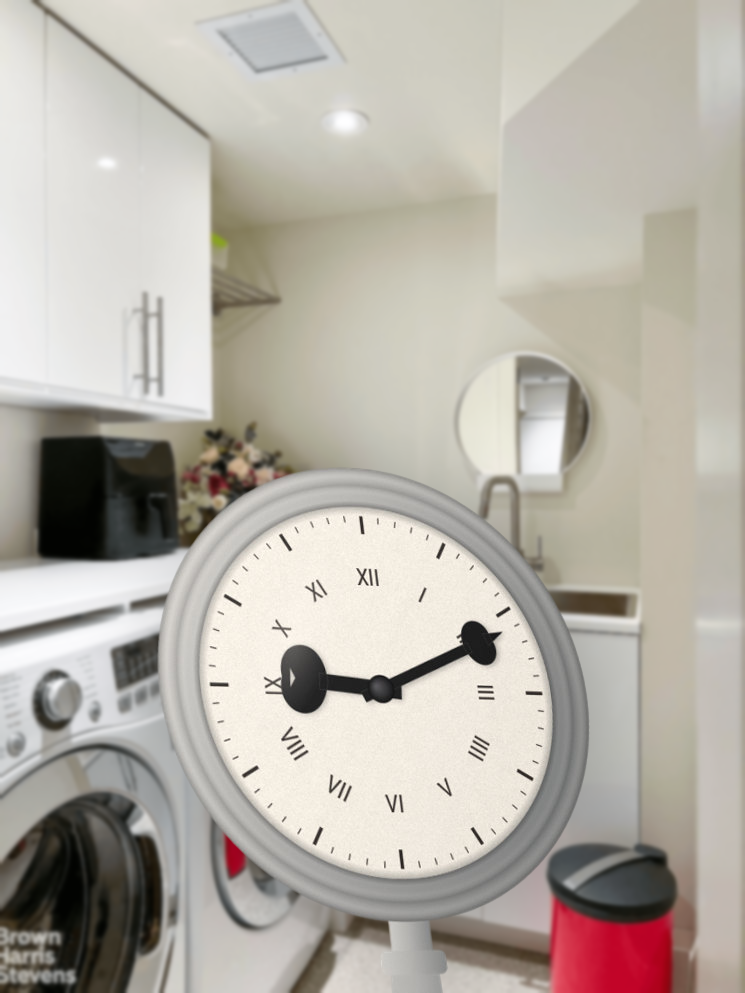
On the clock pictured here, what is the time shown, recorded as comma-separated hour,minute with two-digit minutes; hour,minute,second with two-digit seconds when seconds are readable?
9,11
